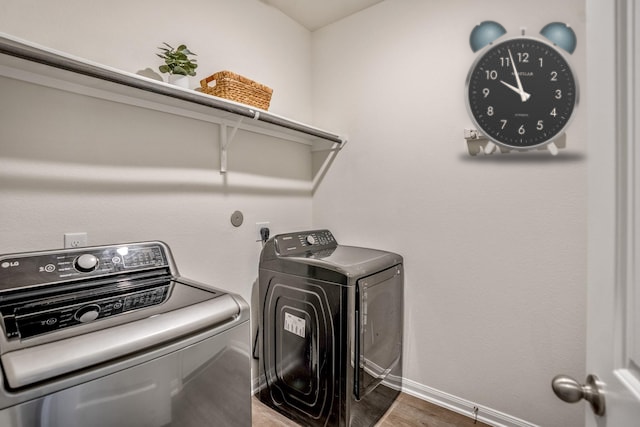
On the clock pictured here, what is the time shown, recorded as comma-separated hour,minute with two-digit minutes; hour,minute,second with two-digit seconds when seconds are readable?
9,57
